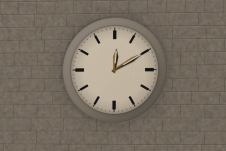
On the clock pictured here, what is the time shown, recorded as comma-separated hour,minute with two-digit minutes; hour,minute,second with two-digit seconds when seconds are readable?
12,10
